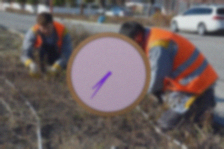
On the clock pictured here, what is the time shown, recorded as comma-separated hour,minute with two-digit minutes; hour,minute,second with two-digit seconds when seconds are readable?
7,36
